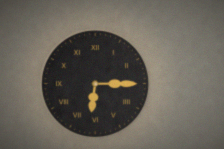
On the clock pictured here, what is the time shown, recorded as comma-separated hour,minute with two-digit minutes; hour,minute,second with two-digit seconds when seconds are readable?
6,15
